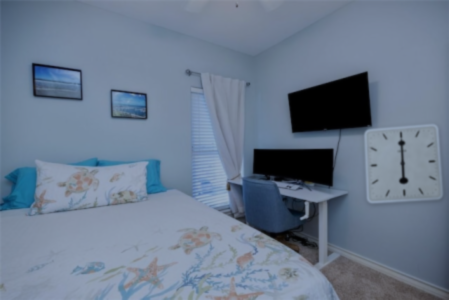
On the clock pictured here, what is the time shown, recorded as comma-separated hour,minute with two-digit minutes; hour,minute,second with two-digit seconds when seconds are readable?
6,00
